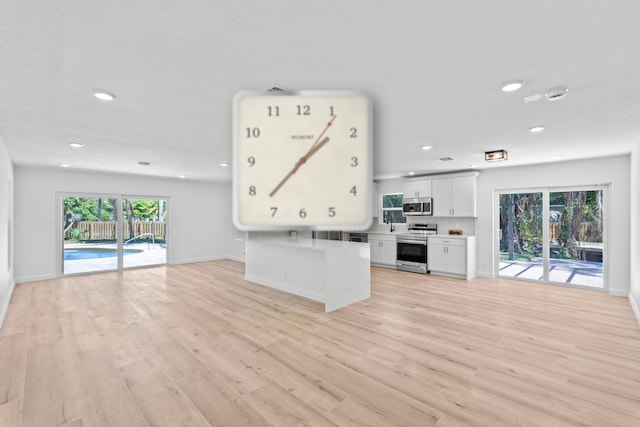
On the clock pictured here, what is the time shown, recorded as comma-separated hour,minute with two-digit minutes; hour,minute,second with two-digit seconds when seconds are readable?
1,37,06
